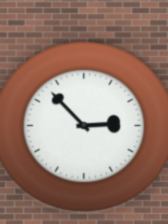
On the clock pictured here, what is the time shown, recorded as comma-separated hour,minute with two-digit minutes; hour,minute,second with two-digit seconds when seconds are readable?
2,53
